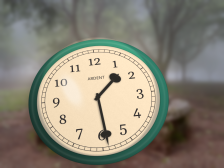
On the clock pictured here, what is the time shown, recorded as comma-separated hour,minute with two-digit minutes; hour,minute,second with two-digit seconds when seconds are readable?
1,29
